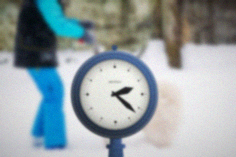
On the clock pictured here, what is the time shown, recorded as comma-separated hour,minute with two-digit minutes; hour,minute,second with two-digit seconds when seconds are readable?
2,22
